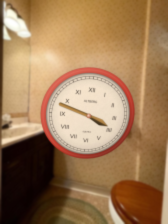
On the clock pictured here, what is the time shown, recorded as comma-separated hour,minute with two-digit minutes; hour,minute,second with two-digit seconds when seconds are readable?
3,48
